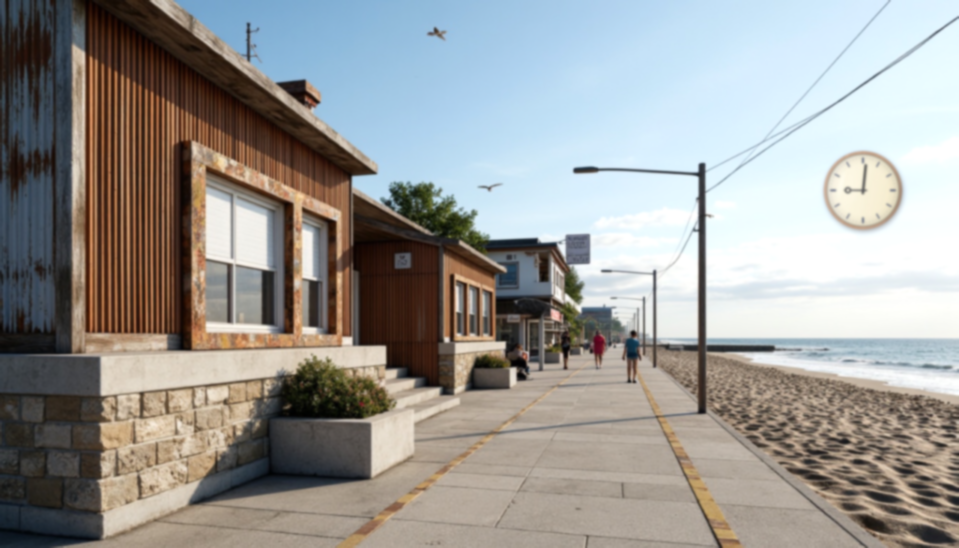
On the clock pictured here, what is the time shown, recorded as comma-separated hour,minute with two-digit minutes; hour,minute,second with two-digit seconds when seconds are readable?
9,01
